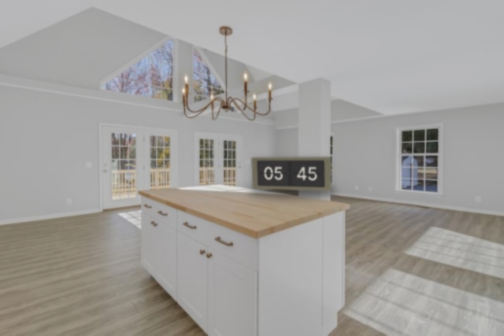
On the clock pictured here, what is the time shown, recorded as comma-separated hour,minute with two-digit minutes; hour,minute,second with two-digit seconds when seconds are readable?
5,45
